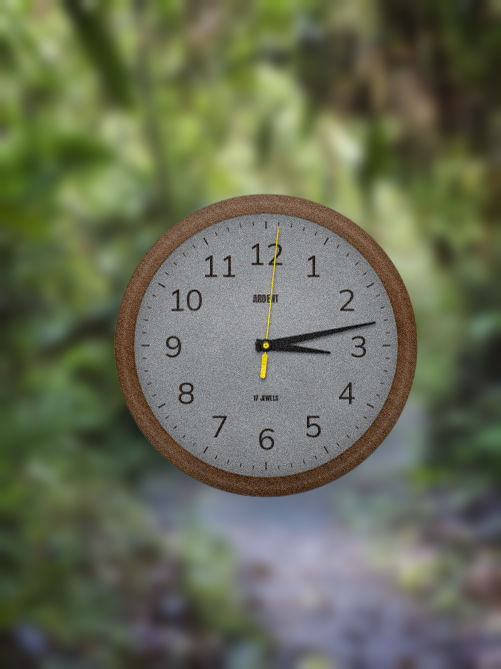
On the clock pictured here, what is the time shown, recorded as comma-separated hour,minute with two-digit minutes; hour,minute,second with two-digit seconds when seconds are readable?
3,13,01
